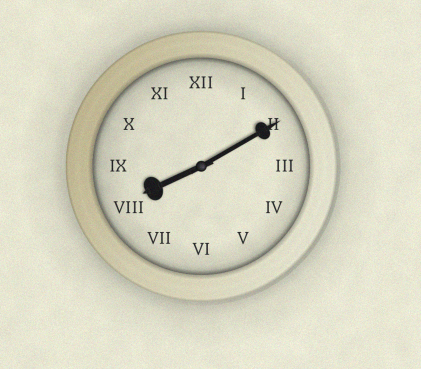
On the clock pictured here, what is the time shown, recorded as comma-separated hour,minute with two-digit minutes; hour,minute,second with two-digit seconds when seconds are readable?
8,10
